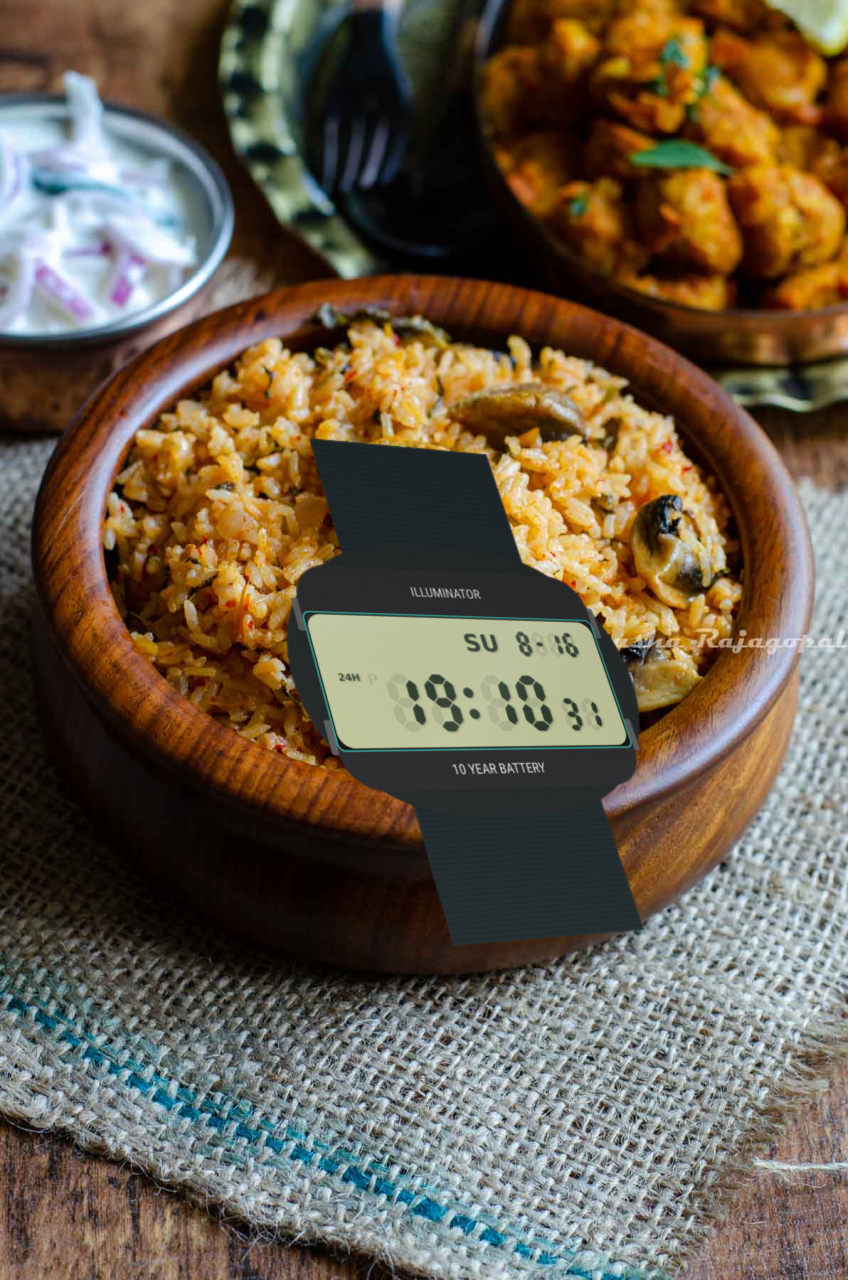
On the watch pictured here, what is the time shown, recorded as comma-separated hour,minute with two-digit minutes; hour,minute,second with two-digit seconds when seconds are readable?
19,10,31
